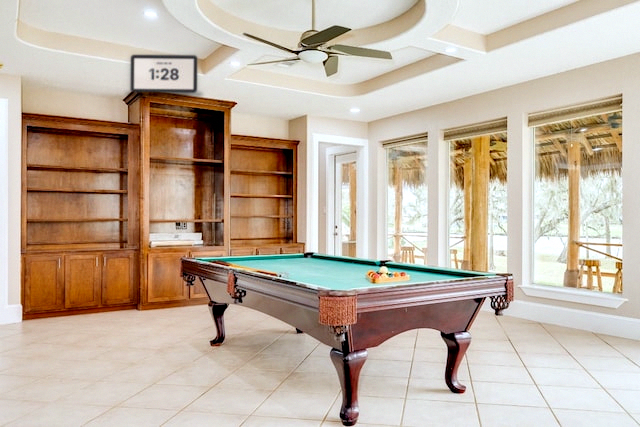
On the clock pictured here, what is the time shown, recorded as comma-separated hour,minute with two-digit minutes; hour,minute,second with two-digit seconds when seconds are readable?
1,28
